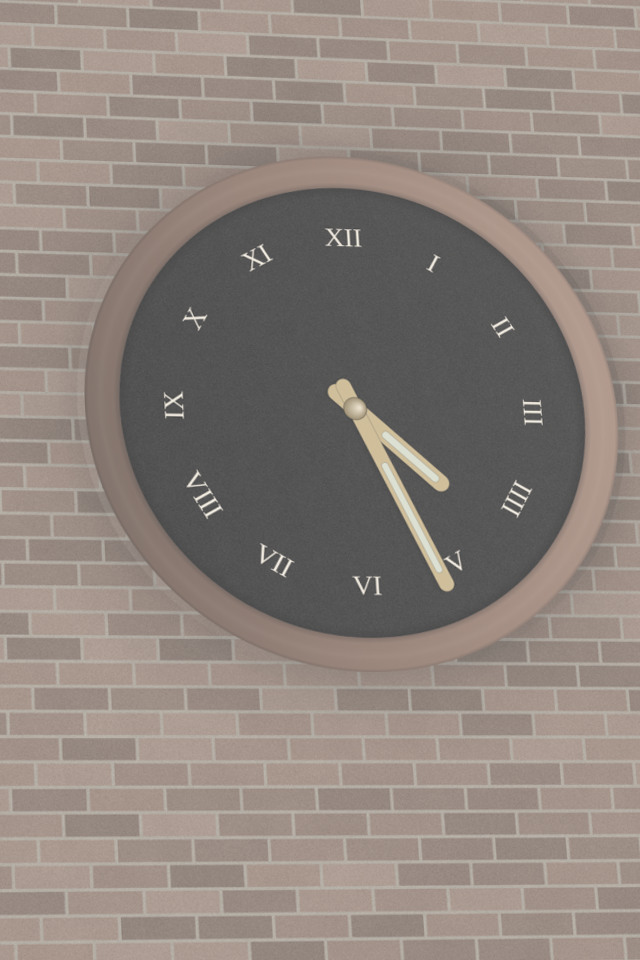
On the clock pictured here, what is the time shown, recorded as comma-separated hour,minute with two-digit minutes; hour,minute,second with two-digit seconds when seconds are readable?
4,26
